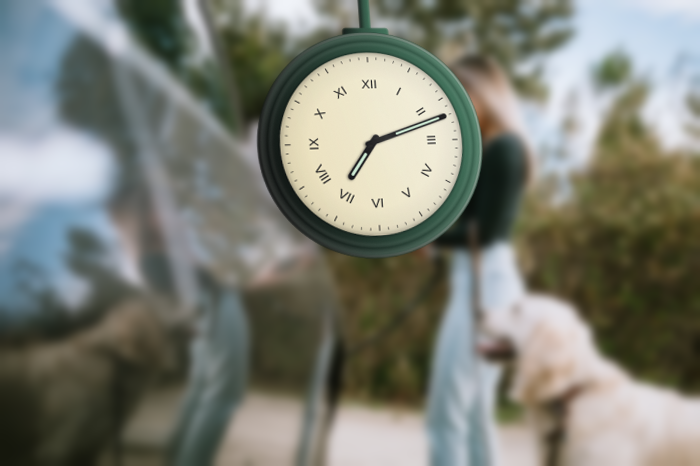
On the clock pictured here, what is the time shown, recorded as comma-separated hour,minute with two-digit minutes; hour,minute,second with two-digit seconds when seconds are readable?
7,12
